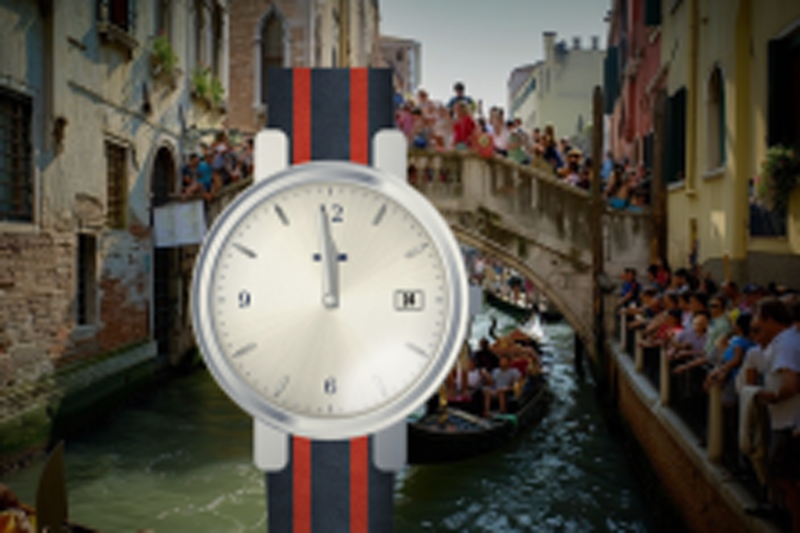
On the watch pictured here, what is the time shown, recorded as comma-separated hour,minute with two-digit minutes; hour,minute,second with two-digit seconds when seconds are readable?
11,59
